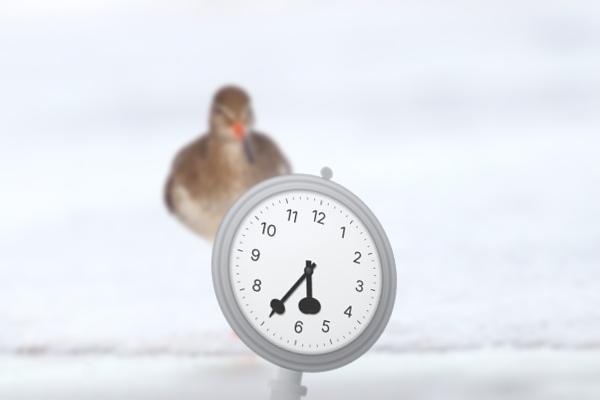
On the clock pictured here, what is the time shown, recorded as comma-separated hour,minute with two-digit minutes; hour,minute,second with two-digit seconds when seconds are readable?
5,35
